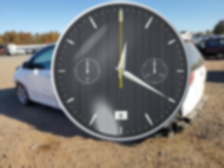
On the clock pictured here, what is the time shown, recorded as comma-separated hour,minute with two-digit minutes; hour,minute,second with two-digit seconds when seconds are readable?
12,20
